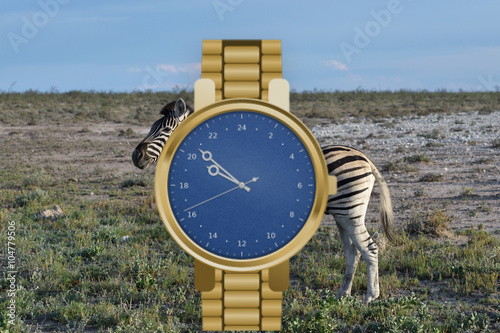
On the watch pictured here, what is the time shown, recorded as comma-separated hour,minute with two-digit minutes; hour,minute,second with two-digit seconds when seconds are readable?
19,51,41
